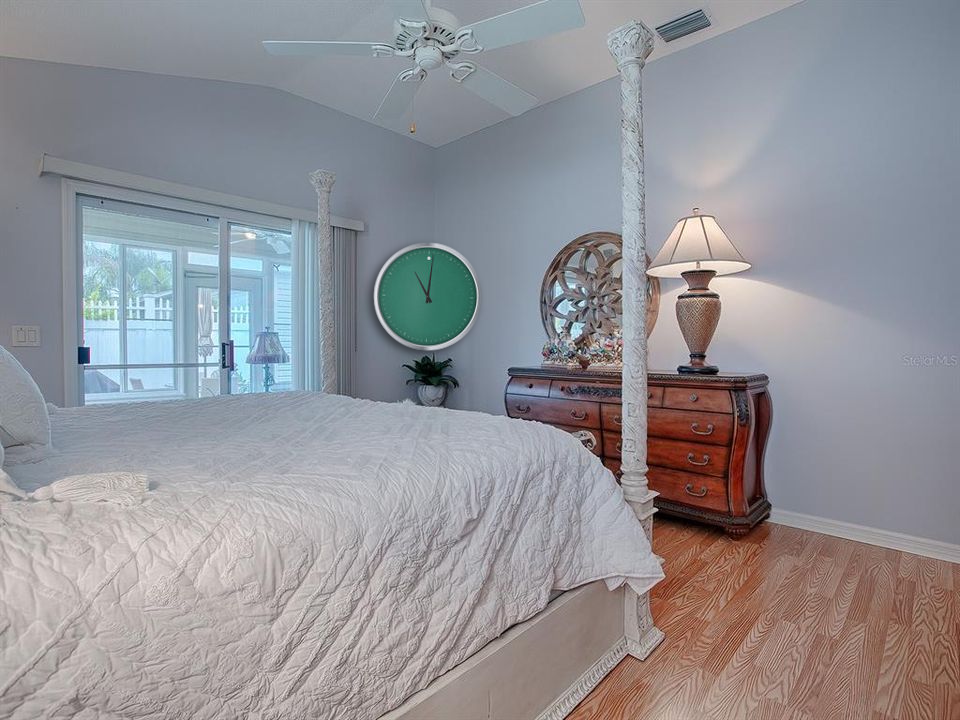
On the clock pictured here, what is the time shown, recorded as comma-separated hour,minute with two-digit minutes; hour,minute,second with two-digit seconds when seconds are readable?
11,01
